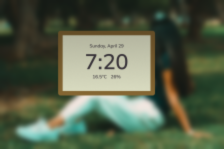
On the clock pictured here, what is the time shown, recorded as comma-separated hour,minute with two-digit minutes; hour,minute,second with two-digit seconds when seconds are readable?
7,20
